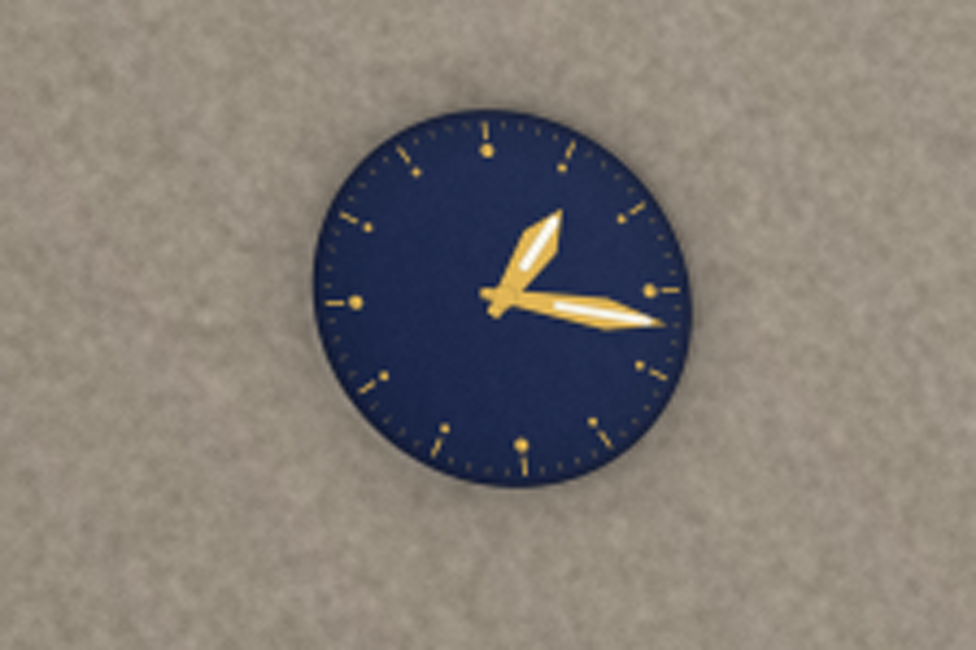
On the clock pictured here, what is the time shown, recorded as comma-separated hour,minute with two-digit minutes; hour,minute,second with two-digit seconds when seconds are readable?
1,17
